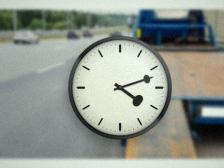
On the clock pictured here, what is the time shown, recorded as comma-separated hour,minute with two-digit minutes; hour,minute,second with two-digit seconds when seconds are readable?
4,12
